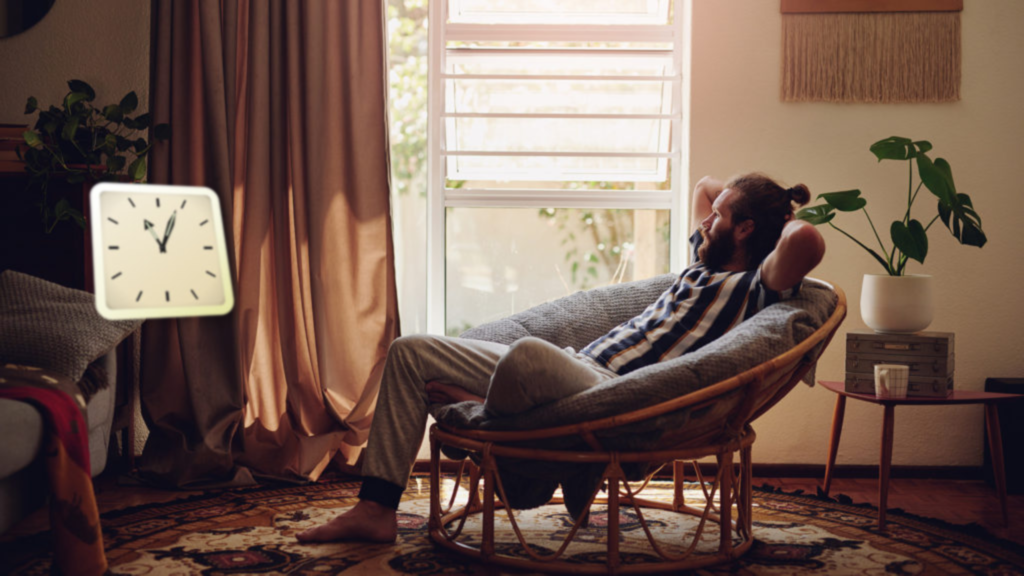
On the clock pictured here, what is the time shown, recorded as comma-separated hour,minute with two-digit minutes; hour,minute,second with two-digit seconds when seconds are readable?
11,04
